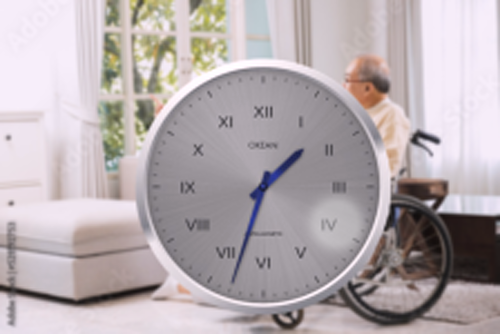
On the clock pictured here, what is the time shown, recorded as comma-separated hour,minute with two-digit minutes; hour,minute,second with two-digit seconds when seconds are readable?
1,33
